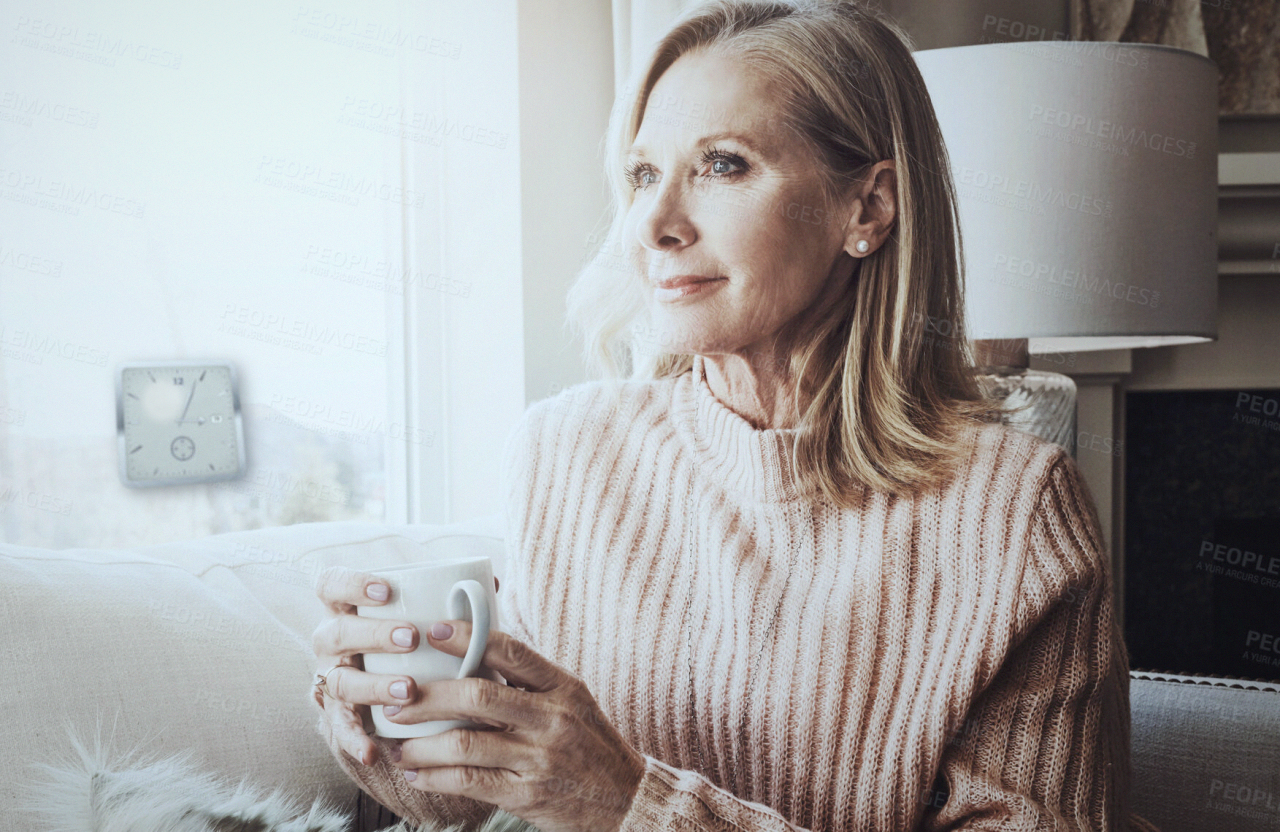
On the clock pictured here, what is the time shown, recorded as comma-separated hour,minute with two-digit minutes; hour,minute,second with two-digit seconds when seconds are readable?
3,04
